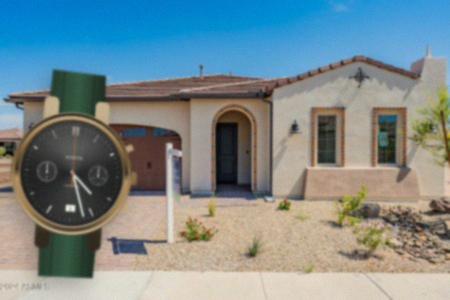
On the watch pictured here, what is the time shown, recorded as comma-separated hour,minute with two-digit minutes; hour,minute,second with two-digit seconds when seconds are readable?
4,27
